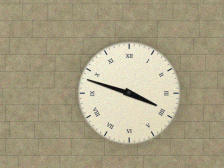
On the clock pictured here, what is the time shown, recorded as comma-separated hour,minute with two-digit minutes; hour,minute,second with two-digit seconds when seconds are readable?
3,48
